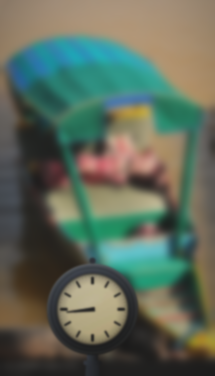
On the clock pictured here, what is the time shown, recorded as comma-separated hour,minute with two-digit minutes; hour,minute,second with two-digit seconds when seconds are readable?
8,44
